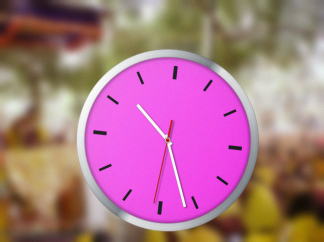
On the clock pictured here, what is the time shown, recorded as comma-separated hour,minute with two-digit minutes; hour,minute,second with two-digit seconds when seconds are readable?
10,26,31
